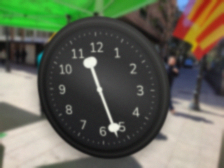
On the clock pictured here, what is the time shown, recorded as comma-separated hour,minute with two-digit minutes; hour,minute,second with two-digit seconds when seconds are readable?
11,27
